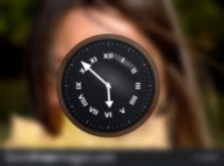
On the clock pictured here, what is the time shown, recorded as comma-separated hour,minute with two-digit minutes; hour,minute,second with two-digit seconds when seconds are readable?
5,52
